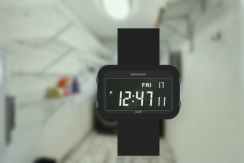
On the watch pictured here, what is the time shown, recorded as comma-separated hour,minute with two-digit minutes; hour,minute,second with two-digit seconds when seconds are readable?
12,47,11
